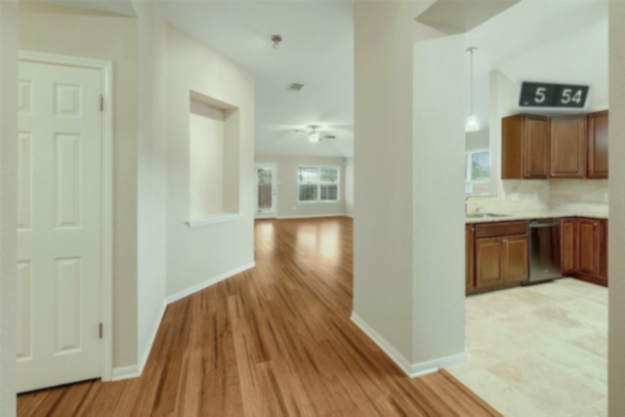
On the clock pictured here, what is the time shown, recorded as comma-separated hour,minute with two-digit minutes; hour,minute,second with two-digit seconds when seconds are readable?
5,54
